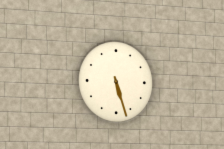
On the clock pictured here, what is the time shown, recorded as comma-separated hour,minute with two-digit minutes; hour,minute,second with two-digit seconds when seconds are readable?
5,27
